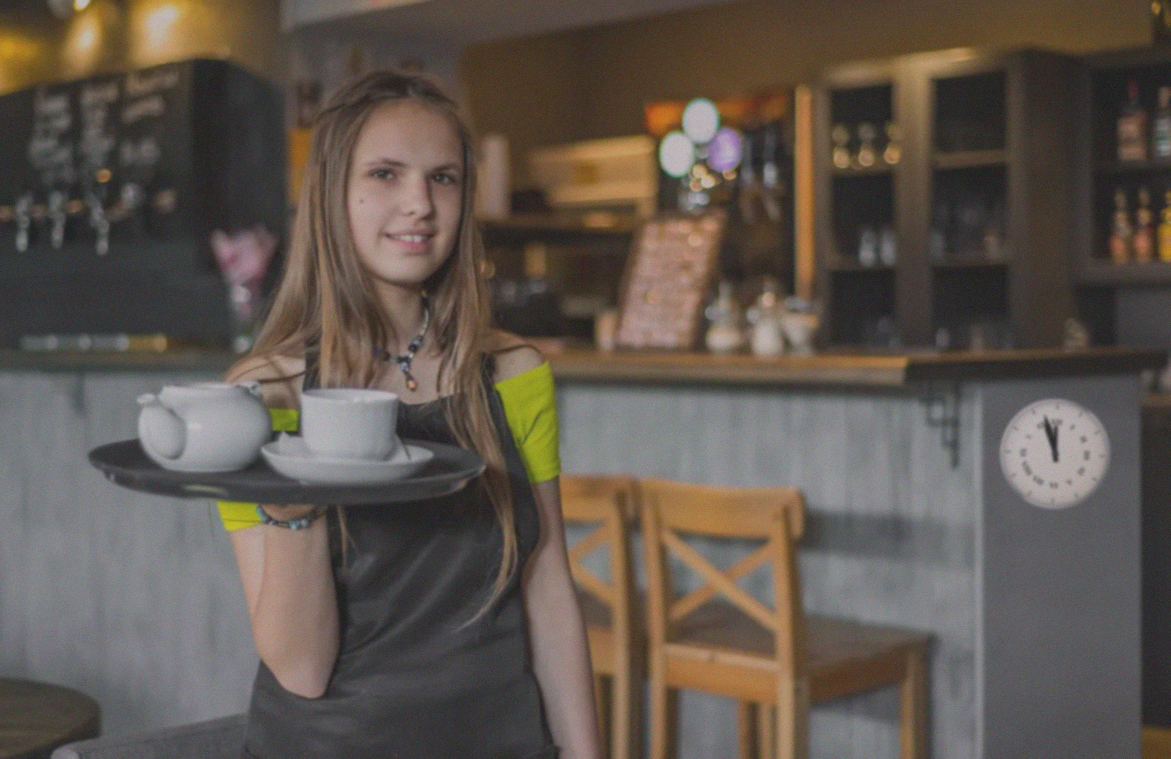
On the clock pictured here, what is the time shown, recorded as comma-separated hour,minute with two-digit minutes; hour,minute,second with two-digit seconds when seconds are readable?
11,57
